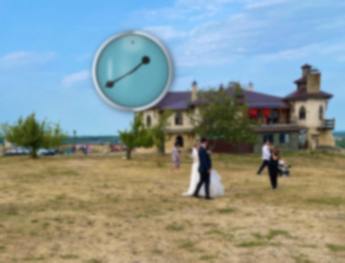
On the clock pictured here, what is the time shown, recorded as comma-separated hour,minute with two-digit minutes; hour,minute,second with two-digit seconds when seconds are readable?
1,40
